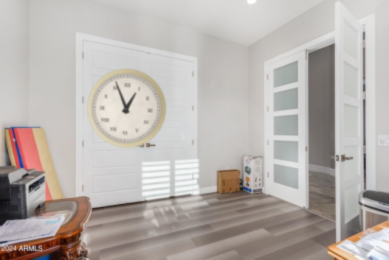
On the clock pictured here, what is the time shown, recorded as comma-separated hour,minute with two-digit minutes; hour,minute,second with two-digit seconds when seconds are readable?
12,56
